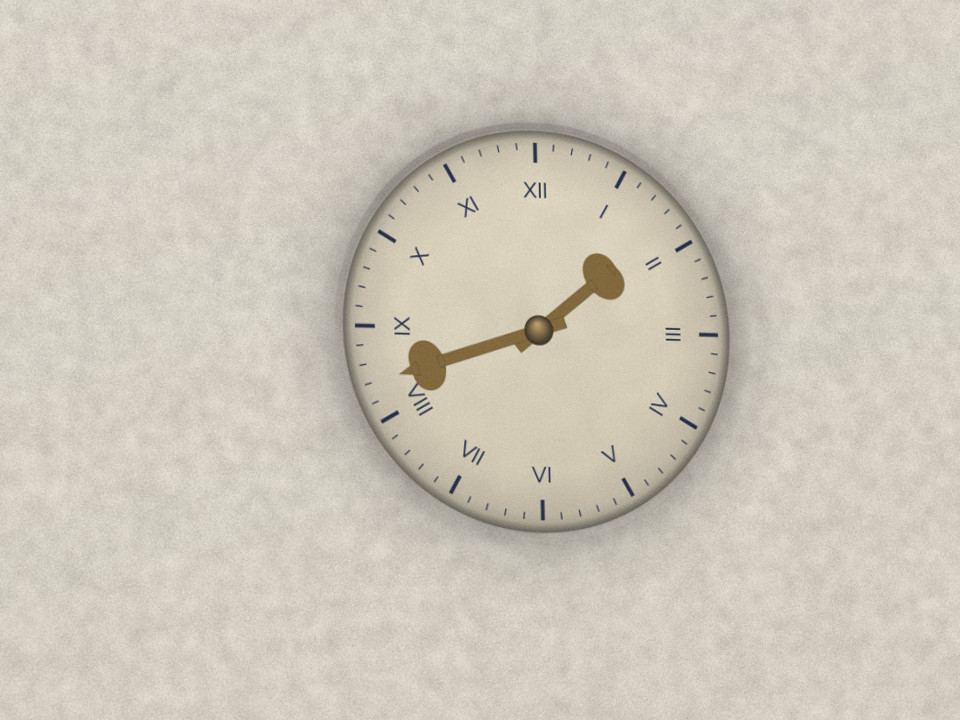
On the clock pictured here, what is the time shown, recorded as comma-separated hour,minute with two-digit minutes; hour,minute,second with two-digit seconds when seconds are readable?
1,42
